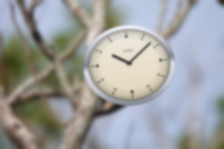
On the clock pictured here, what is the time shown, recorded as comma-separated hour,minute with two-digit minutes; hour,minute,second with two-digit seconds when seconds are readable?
10,08
